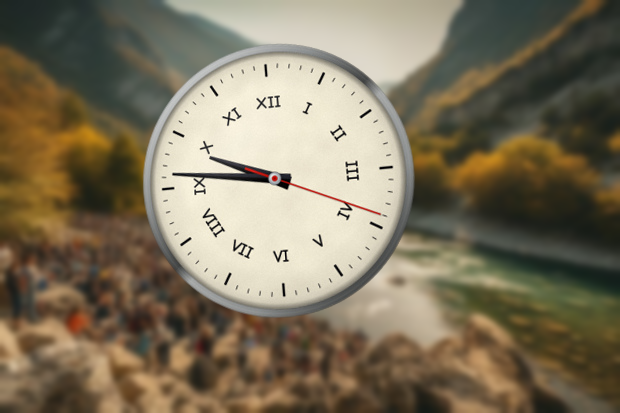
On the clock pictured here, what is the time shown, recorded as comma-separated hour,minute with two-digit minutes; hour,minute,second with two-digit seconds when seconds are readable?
9,46,19
